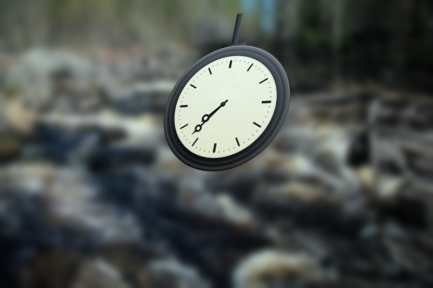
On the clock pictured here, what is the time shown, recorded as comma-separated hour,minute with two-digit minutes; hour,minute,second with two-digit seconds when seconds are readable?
7,37
